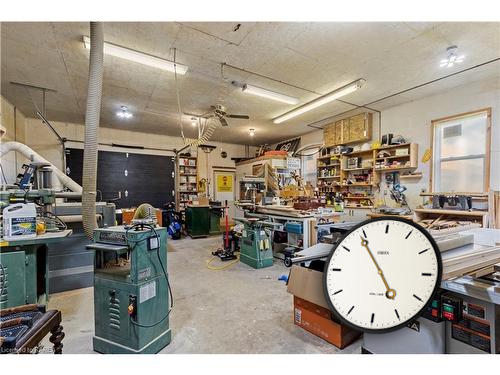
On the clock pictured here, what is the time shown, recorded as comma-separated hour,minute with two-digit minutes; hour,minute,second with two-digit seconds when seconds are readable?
4,54
